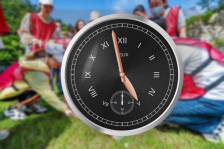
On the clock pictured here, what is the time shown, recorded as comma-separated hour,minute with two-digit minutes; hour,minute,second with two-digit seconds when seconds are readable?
4,58
